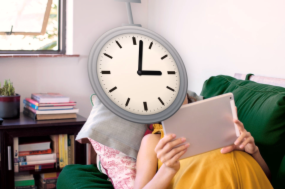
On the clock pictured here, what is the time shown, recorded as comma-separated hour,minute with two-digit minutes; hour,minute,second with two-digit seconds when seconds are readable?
3,02
